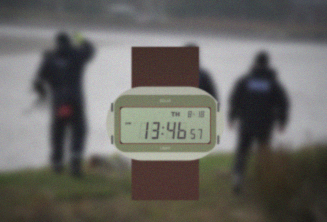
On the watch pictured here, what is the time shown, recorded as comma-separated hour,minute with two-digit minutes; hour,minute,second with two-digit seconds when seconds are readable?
13,46,57
